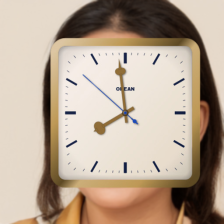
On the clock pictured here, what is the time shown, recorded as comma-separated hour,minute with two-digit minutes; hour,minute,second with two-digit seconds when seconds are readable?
7,58,52
